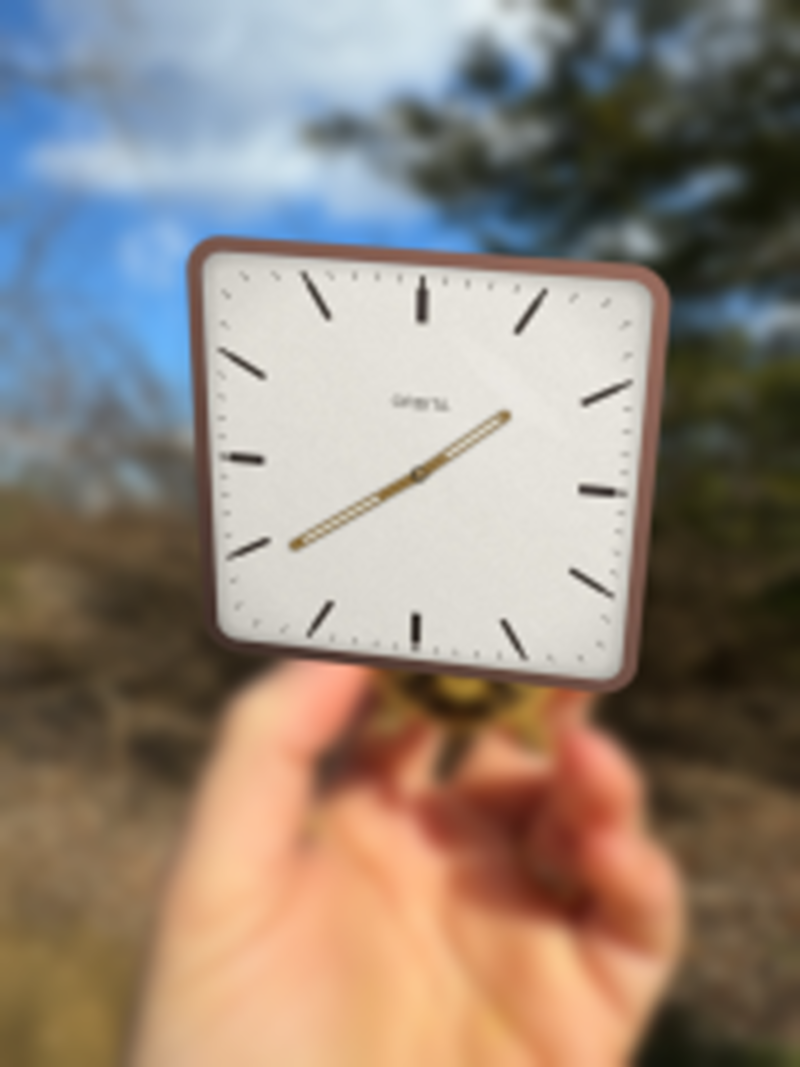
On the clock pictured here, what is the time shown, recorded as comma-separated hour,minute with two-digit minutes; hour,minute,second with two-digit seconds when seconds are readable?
1,39
